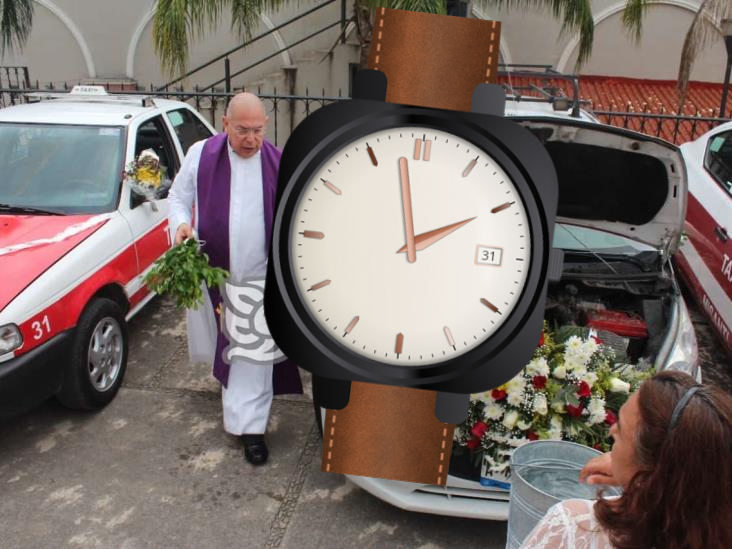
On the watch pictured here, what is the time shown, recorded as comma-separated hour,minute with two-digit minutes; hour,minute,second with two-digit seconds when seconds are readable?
1,58
